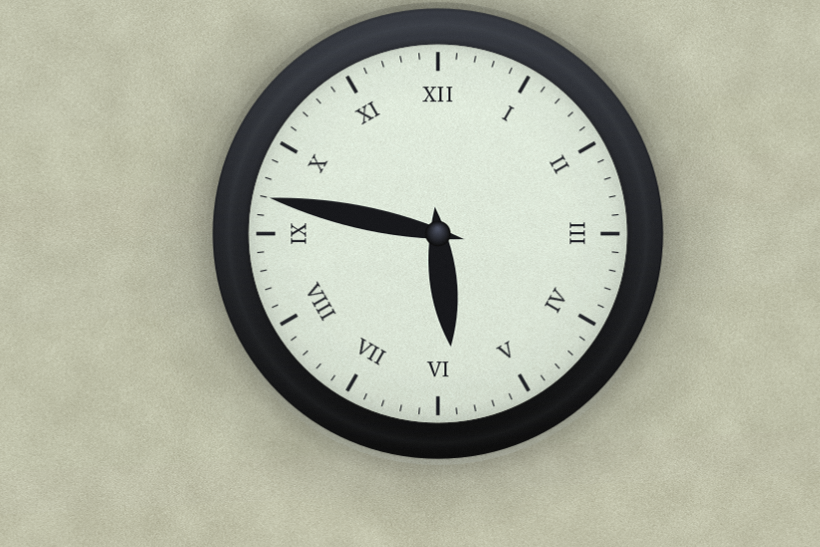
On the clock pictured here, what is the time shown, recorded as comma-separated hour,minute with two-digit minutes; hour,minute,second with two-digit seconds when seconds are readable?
5,47
